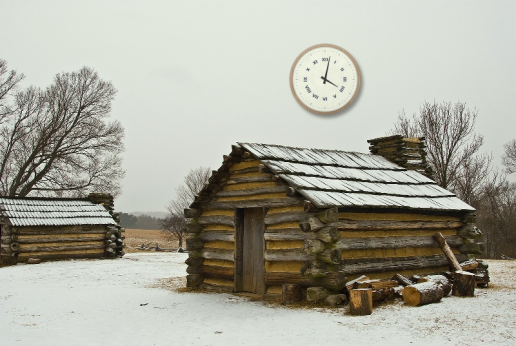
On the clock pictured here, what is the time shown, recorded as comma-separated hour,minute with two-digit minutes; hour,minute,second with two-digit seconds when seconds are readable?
4,02
